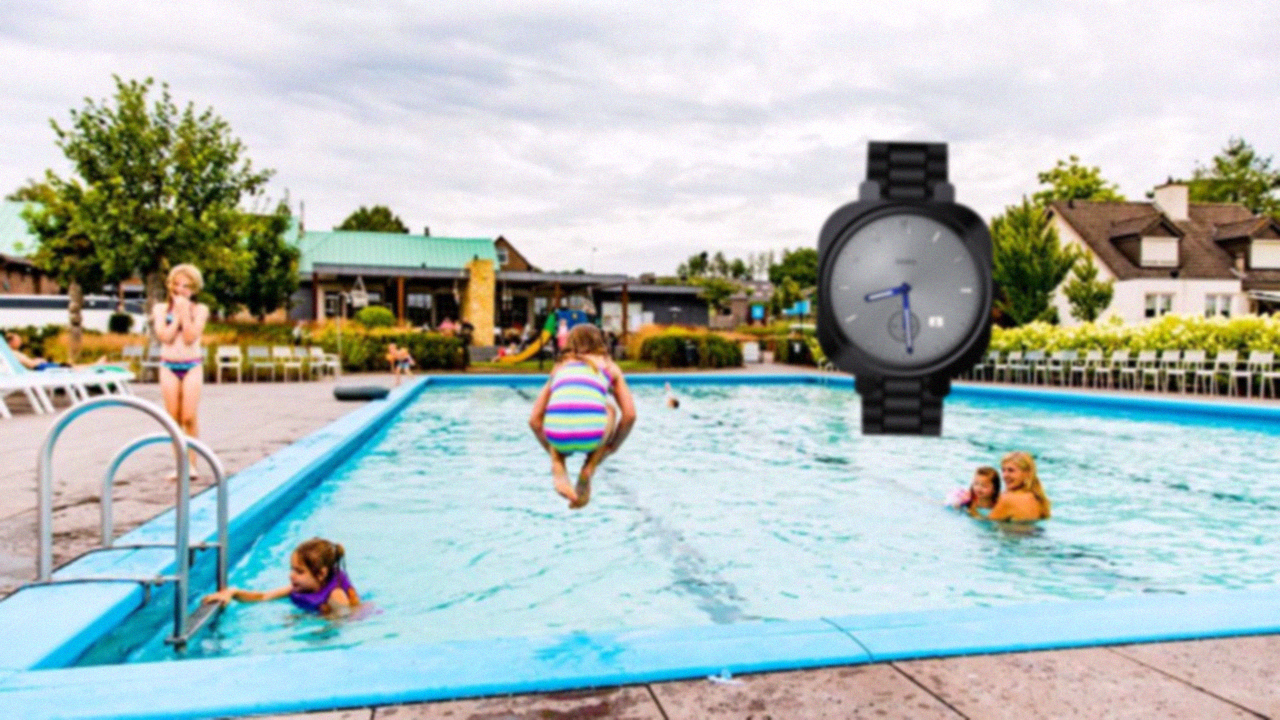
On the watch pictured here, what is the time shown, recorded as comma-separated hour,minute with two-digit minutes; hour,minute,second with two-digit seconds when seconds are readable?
8,29
